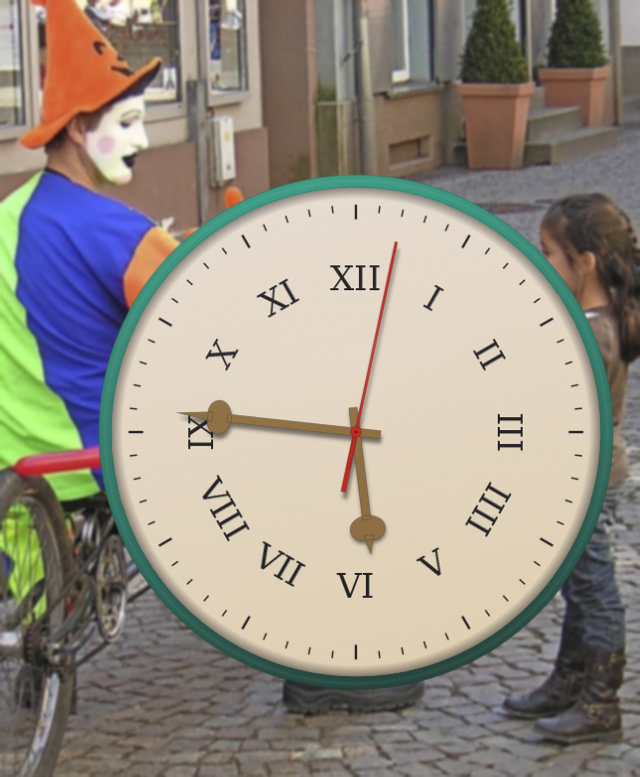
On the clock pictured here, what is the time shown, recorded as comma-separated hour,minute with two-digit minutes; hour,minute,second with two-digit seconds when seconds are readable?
5,46,02
